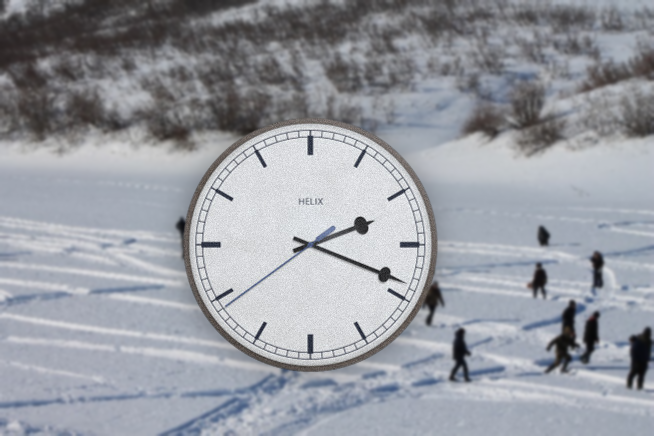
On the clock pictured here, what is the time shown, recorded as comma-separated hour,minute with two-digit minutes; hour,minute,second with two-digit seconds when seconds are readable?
2,18,39
